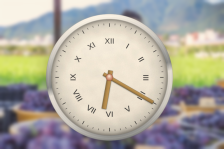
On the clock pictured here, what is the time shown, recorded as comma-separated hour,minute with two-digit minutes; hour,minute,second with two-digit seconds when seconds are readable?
6,20
